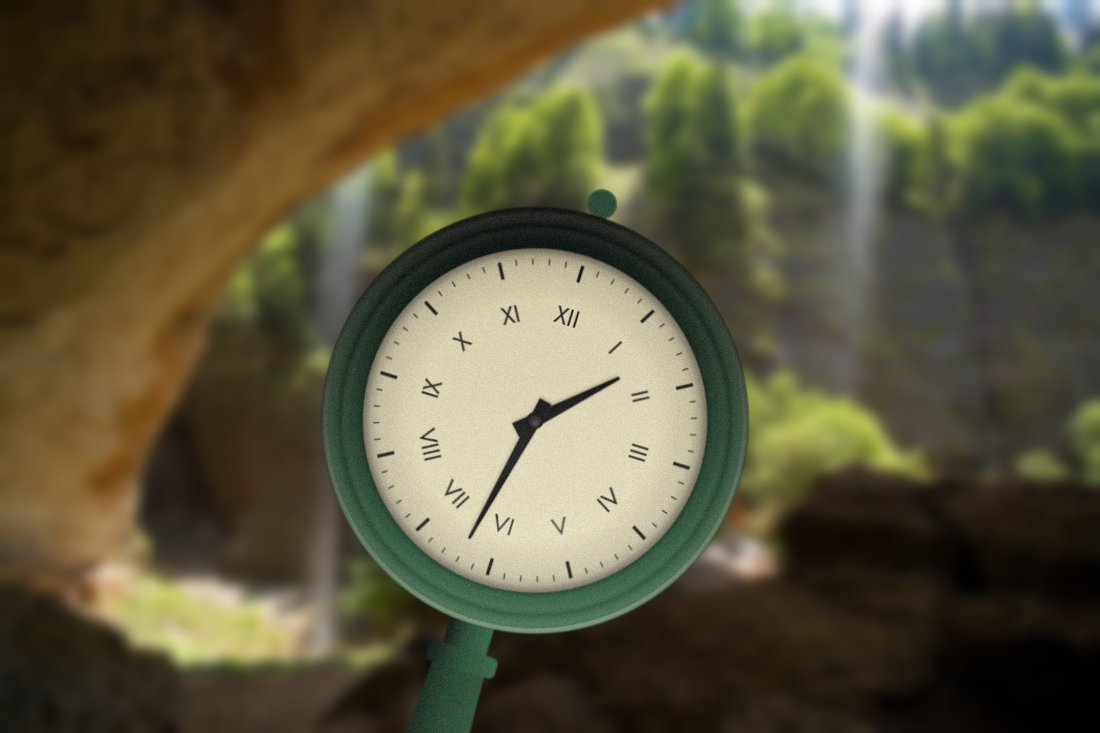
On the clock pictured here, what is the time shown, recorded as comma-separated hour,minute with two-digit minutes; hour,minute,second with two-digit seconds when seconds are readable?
1,32
